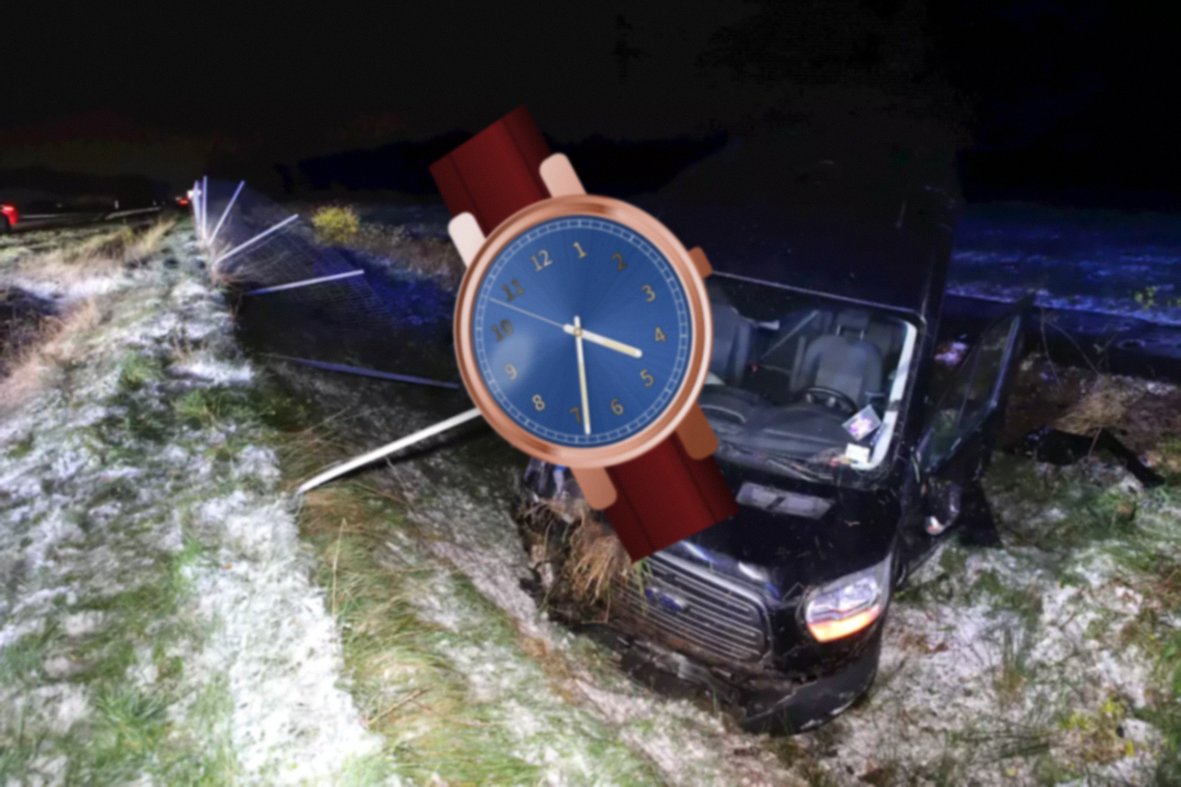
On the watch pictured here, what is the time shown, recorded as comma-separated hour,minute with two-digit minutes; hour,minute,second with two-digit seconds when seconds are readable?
4,33,53
